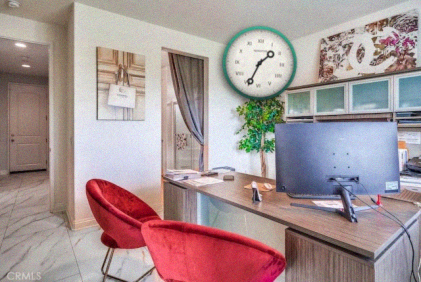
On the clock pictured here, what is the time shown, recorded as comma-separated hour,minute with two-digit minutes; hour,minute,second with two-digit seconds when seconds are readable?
1,34
